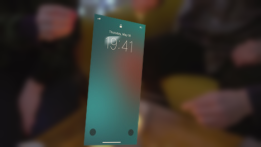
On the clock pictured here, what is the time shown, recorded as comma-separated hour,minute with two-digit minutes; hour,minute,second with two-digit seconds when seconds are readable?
19,41
